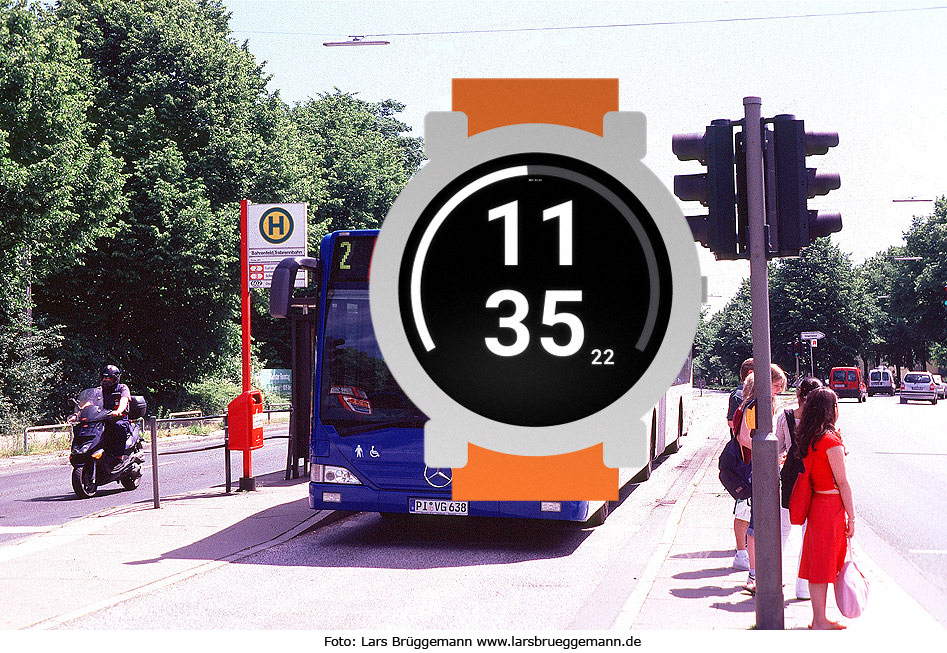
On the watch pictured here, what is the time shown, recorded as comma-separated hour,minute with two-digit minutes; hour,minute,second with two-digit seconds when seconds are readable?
11,35,22
